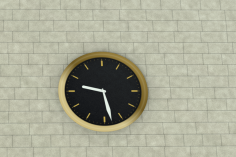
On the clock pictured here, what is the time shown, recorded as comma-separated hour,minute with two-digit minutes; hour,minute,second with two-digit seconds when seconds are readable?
9,28
